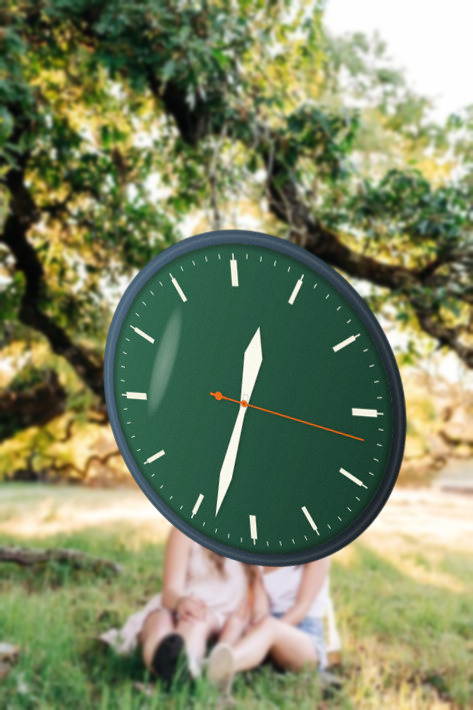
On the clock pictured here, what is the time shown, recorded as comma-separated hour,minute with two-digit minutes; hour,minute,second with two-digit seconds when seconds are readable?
12,33,17
